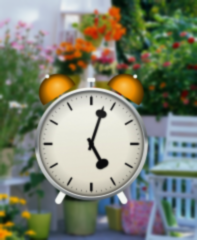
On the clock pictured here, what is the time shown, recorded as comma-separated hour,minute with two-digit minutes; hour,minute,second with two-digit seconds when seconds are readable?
5,03
